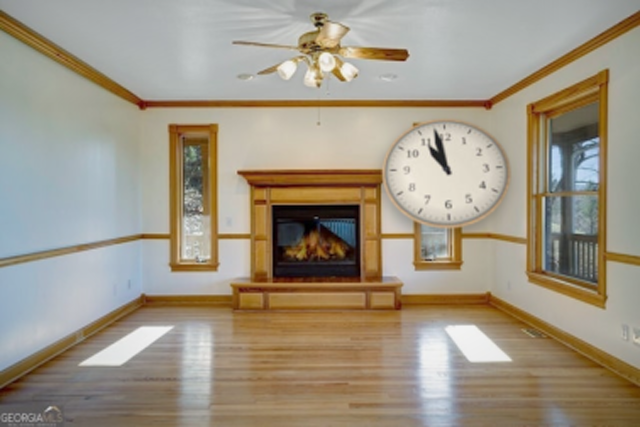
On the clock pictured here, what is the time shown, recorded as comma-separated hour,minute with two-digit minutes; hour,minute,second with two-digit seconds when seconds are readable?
10,58
